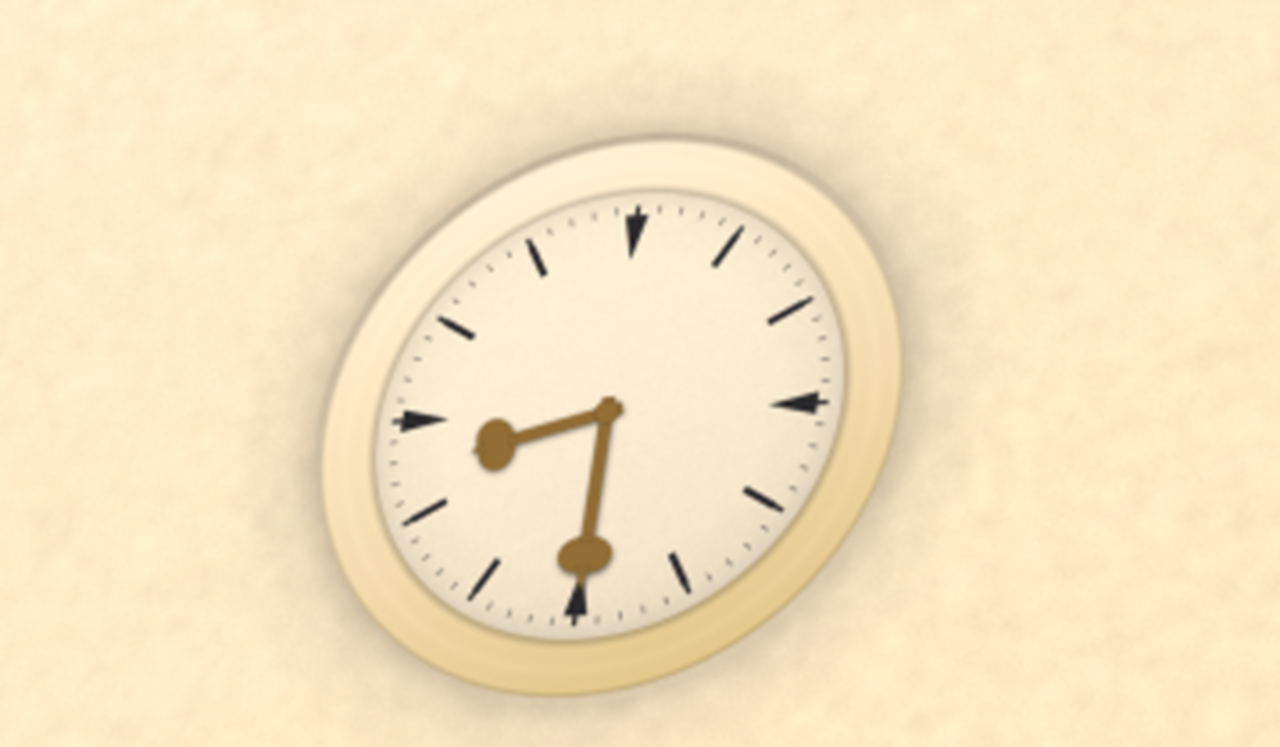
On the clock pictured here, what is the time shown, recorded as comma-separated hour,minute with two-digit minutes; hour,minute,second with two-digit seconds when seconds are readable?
8,30
